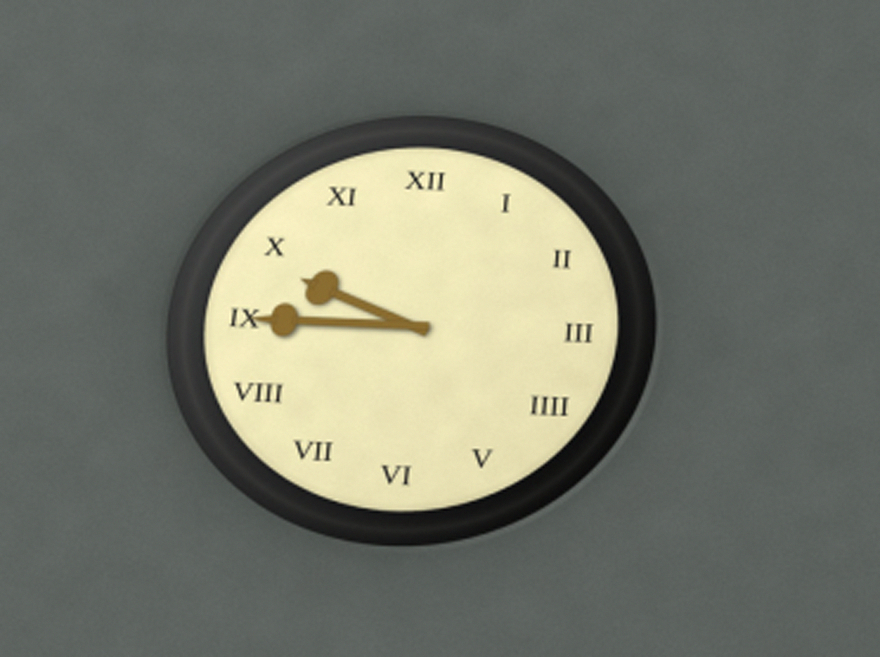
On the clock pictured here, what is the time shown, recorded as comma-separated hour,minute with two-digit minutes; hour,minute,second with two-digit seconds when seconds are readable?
9,45
